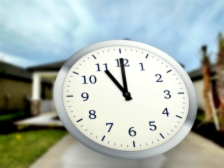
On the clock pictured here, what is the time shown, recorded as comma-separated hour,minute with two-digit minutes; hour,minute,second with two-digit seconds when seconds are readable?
11,00
